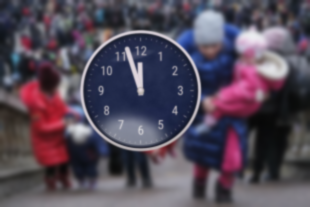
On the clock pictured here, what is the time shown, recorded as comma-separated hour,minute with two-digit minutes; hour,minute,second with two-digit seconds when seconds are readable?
11,57
